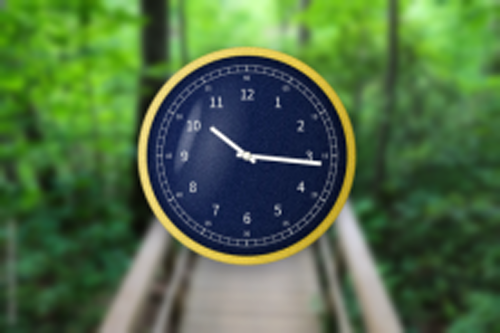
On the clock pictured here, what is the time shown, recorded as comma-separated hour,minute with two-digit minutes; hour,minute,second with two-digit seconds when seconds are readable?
10,16
